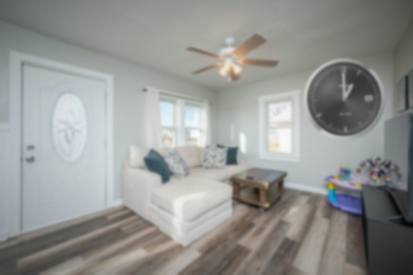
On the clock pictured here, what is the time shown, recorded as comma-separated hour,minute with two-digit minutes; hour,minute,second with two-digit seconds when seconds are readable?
1,00
